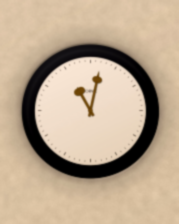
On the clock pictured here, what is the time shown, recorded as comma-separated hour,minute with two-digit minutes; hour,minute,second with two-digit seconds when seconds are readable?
11,02
